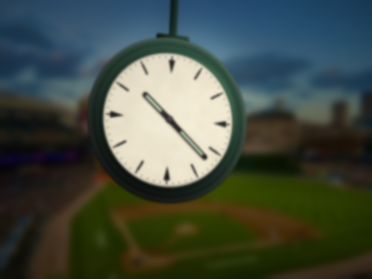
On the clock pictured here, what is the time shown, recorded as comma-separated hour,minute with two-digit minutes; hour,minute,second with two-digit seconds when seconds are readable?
10,22
